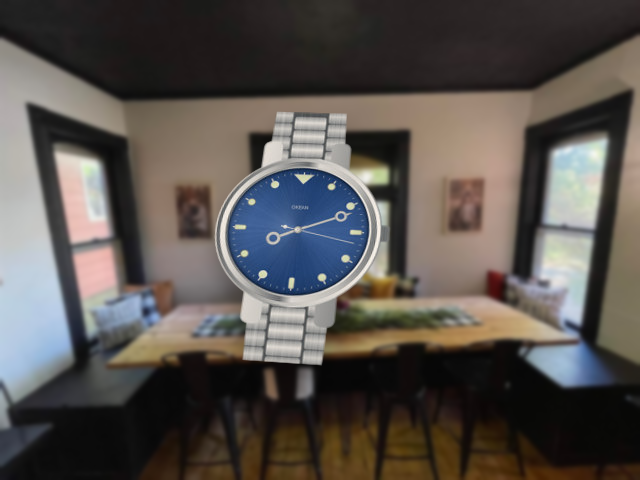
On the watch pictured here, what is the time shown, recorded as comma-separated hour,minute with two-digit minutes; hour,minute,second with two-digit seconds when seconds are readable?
8,11,17
